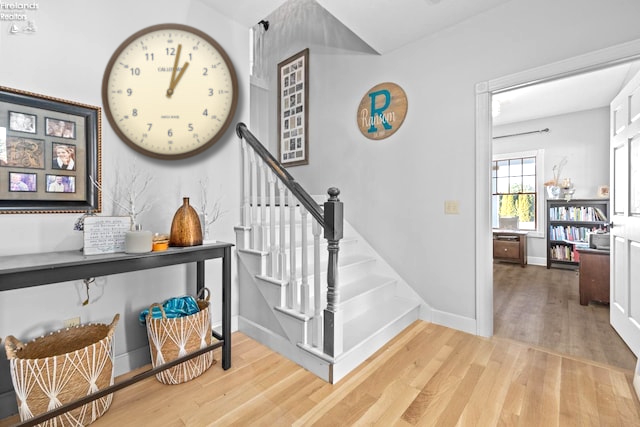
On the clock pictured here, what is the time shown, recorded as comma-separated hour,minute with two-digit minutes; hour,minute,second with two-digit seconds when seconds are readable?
1,02
